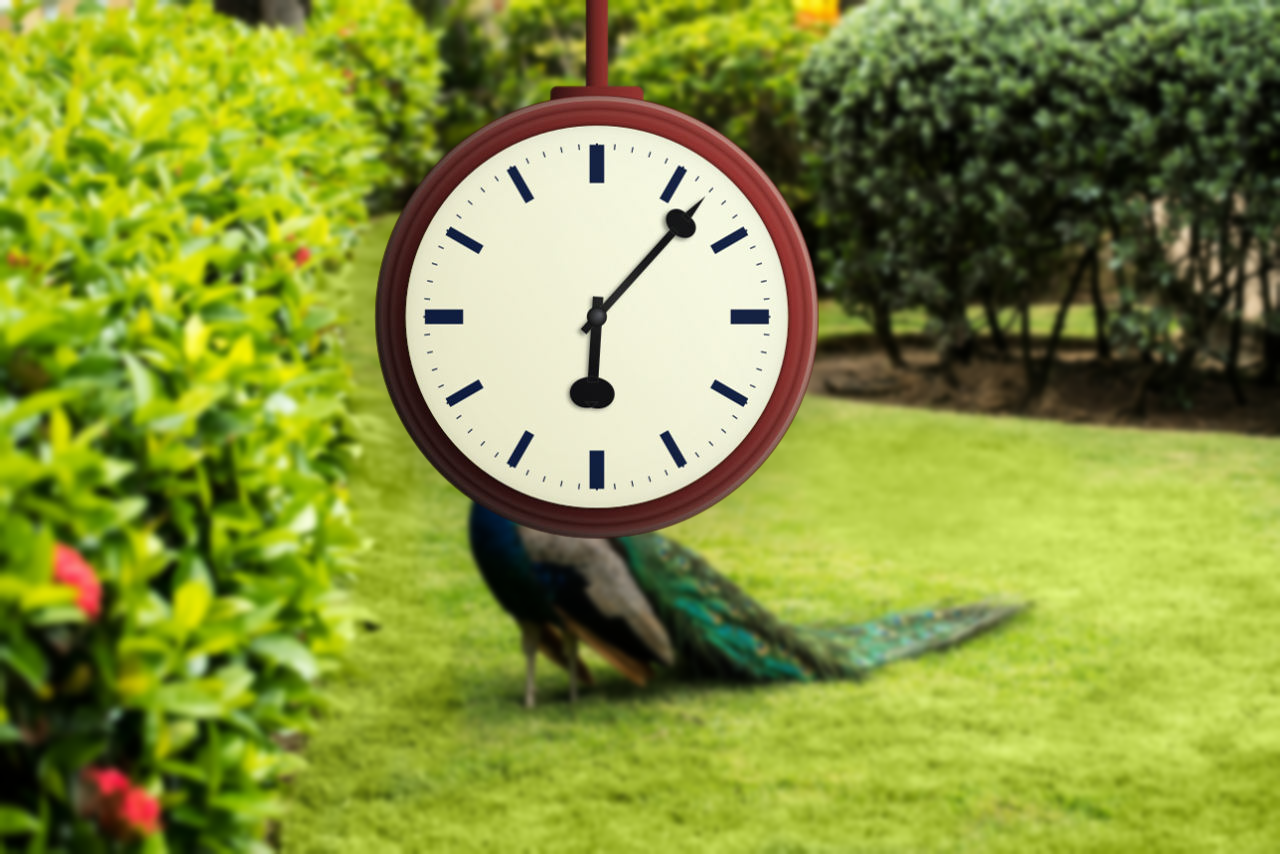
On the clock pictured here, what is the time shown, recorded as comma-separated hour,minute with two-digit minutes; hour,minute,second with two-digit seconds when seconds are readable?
6,07
